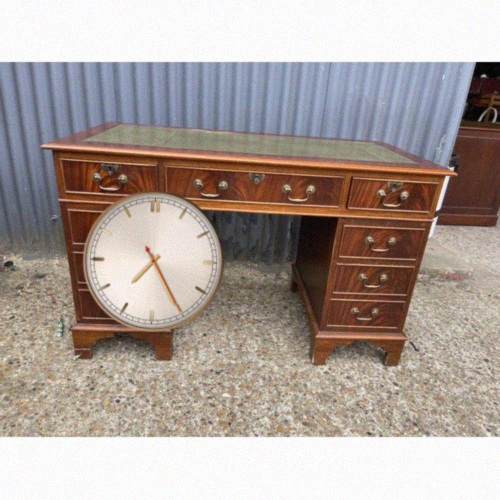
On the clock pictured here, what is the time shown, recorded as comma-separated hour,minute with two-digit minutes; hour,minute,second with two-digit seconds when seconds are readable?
7,25,25
